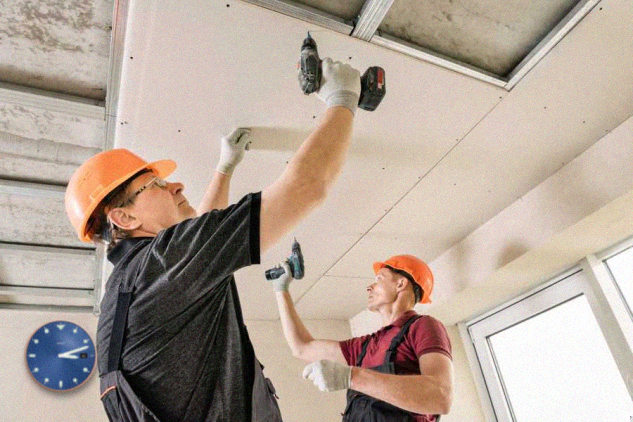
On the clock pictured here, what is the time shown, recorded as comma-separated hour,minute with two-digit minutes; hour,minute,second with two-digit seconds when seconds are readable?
3,12
